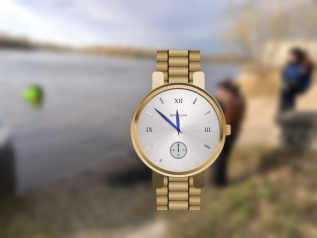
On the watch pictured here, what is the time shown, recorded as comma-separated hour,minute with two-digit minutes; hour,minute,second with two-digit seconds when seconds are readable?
11,52
